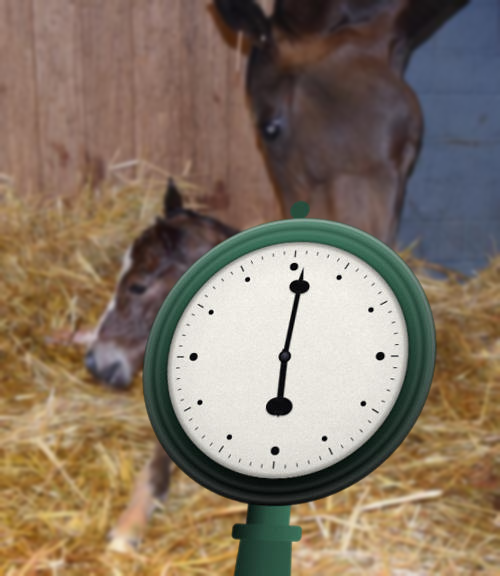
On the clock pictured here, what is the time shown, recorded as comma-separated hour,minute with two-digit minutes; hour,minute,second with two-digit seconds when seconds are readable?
6,01
